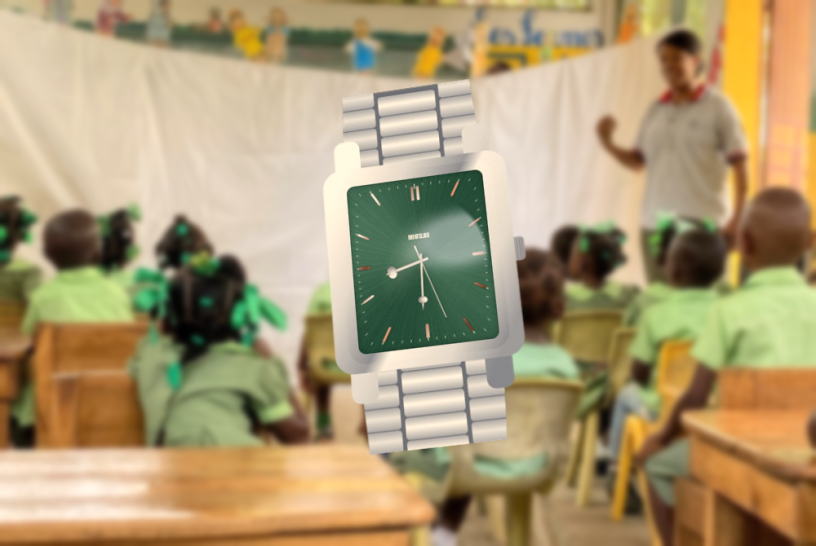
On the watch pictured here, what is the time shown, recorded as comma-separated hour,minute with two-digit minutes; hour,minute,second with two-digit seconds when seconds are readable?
8,30,27
